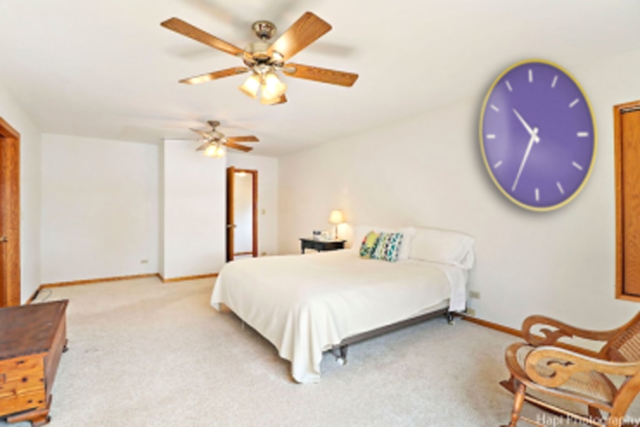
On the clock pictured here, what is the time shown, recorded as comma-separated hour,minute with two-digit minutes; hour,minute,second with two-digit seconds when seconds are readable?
10,35
